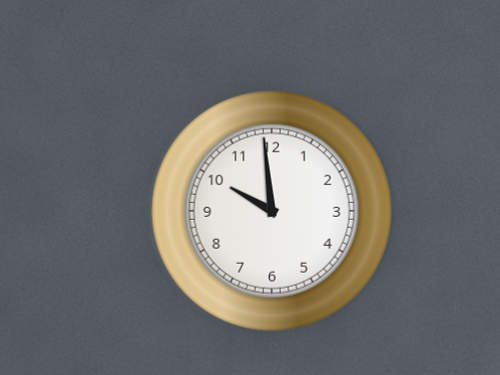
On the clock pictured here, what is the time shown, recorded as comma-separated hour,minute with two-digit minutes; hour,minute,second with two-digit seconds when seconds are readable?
9,59
